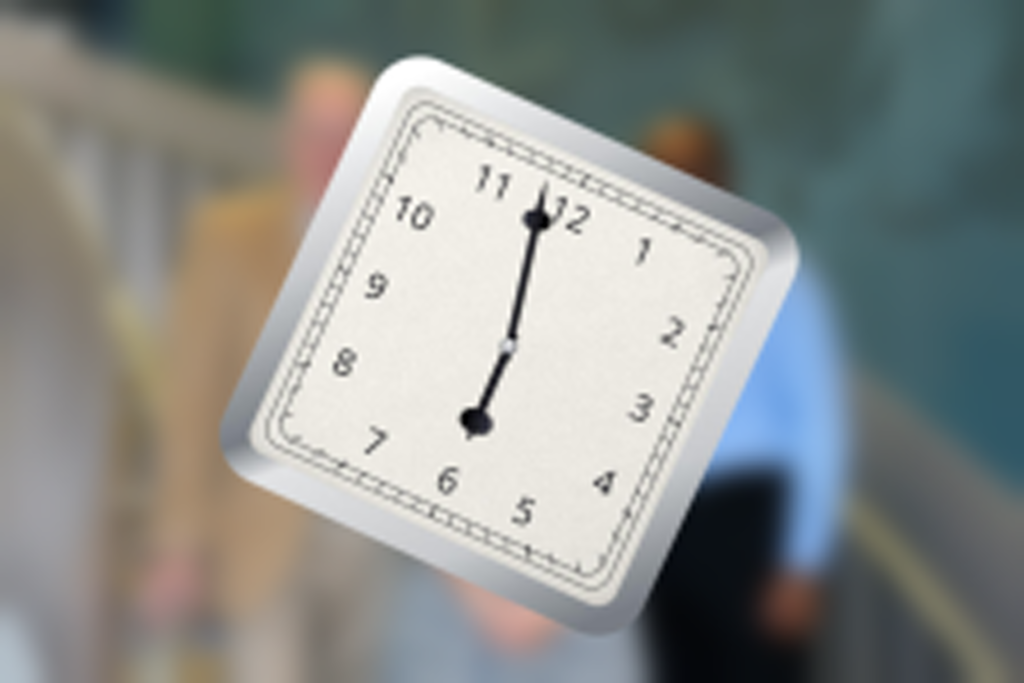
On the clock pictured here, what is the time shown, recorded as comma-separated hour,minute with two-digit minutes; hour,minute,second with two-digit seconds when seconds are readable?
5,58
